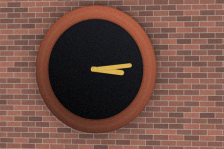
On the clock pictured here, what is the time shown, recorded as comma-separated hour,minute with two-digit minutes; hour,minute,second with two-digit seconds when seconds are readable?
3,14
